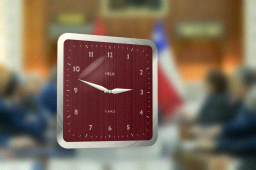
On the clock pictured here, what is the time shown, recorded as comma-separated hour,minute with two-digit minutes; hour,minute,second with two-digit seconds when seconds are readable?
2,48
